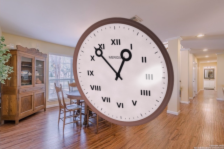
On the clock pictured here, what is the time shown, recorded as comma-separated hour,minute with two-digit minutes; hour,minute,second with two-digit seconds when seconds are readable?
12,53
